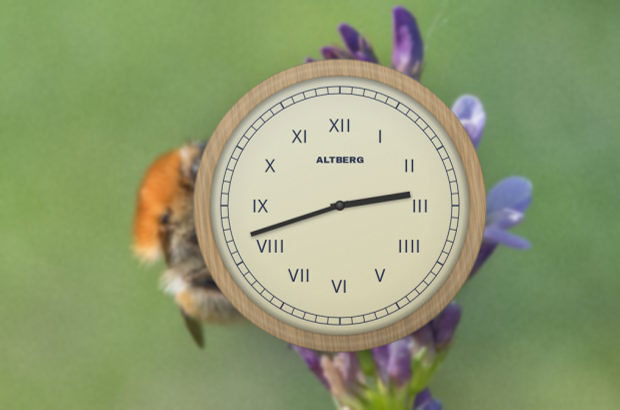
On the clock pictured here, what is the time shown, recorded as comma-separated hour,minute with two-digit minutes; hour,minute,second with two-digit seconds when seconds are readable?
2,42
